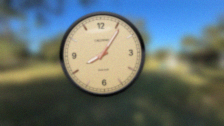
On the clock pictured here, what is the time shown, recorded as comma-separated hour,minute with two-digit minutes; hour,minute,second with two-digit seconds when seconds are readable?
8,06
